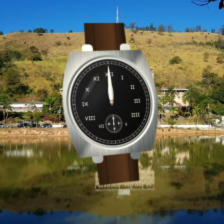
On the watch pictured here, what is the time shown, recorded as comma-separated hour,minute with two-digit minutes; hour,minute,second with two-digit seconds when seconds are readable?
12,00
